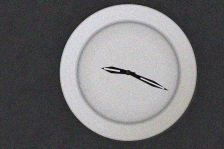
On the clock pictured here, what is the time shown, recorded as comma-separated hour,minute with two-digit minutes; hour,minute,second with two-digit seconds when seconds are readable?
9,19
